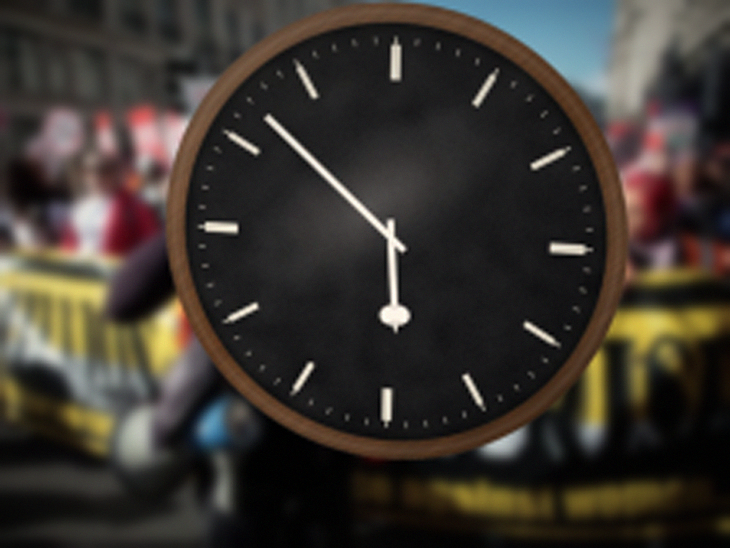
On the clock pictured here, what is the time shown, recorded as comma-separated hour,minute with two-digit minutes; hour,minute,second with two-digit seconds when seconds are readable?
5,52
